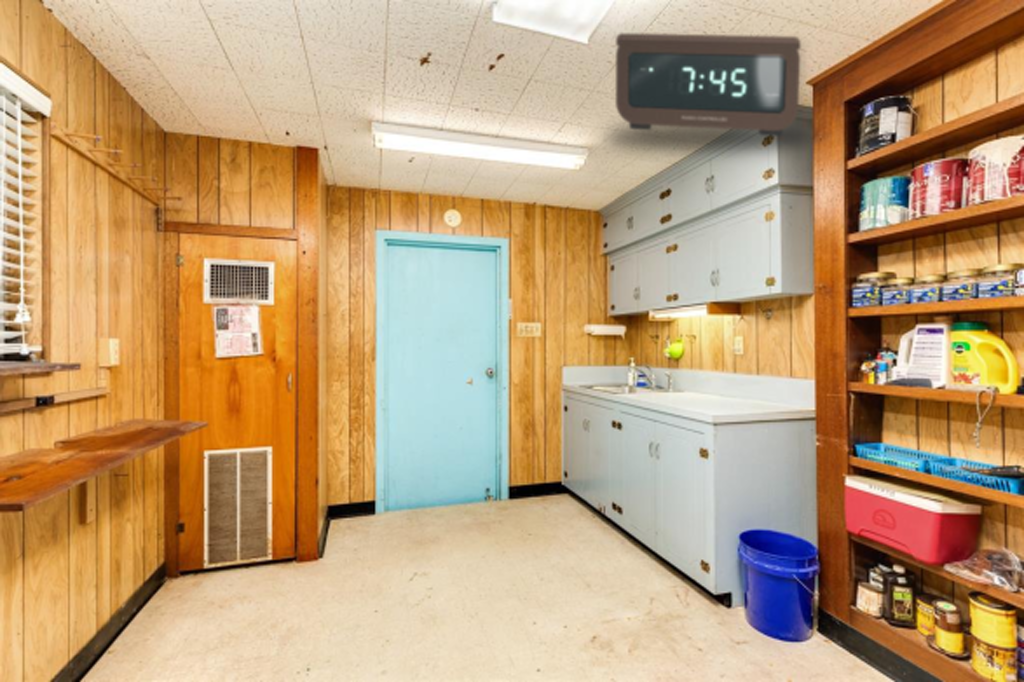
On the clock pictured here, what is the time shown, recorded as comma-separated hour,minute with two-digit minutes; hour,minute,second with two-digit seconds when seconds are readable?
7,45
